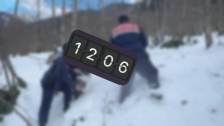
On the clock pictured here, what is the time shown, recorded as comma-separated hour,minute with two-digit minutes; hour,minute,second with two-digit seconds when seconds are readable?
12,06
